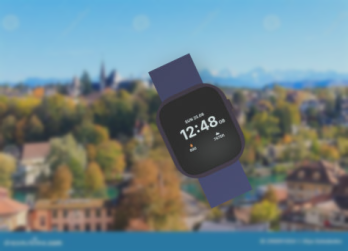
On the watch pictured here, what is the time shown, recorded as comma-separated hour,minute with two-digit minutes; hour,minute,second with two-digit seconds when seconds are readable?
12,48
